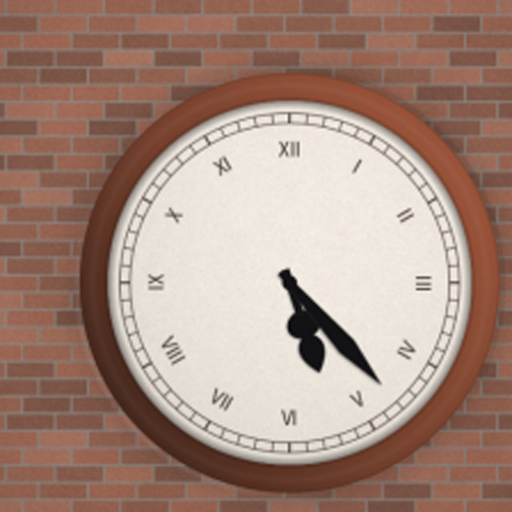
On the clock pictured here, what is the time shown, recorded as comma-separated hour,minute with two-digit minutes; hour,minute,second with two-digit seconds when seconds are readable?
5,23
